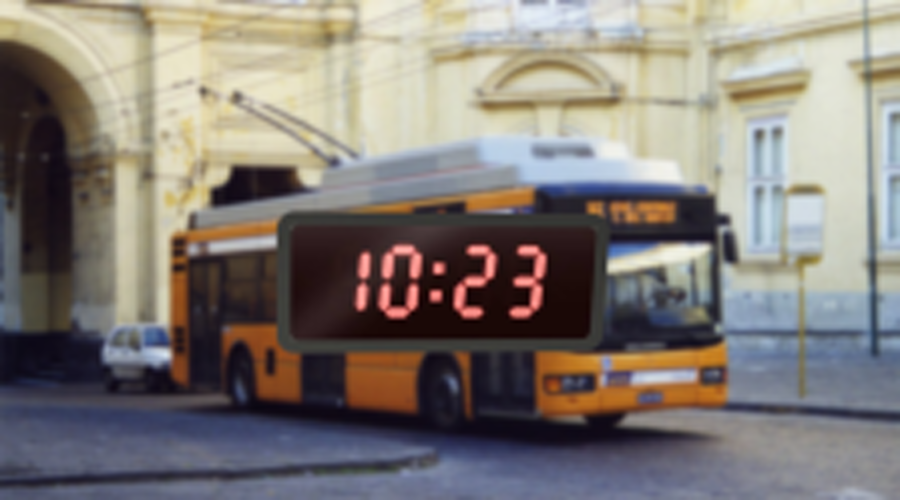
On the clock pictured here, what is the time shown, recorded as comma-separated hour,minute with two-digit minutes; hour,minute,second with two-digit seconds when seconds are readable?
10,23
